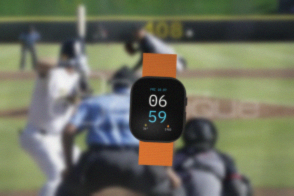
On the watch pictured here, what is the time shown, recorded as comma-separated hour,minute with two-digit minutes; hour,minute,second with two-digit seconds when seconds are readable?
6,59
